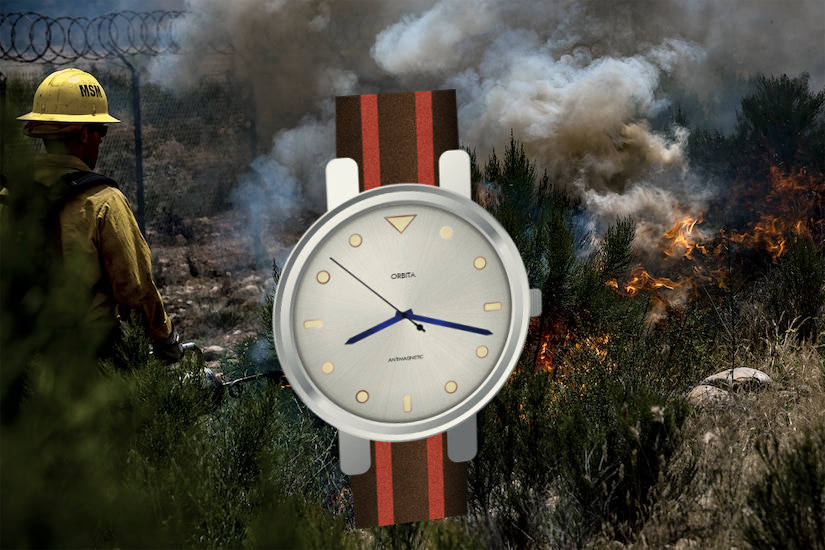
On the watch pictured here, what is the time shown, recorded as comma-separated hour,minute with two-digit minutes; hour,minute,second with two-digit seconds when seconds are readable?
8,17,52
